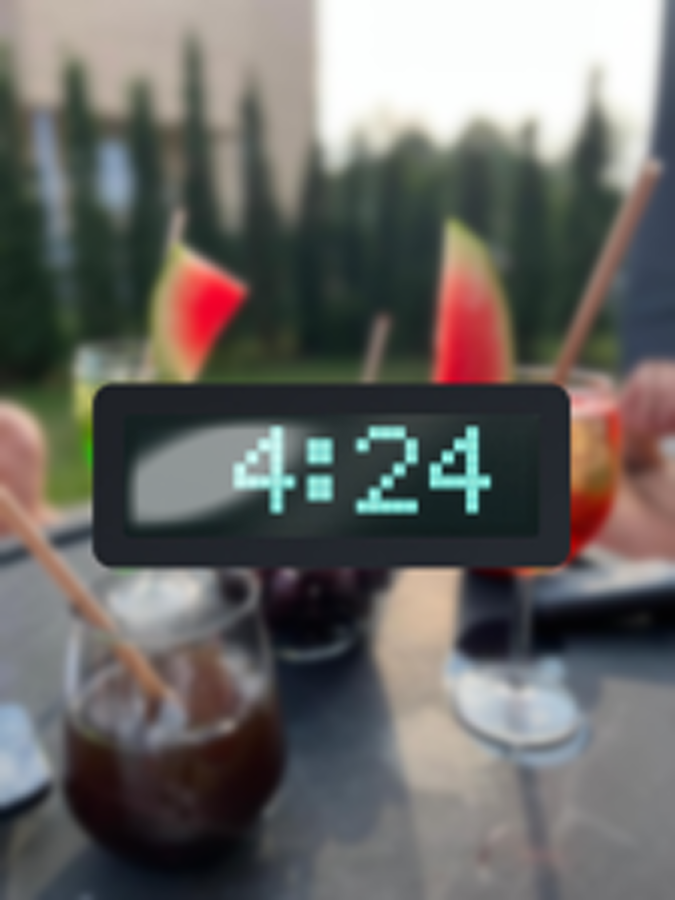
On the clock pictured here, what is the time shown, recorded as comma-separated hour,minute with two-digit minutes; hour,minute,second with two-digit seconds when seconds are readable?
4,24
